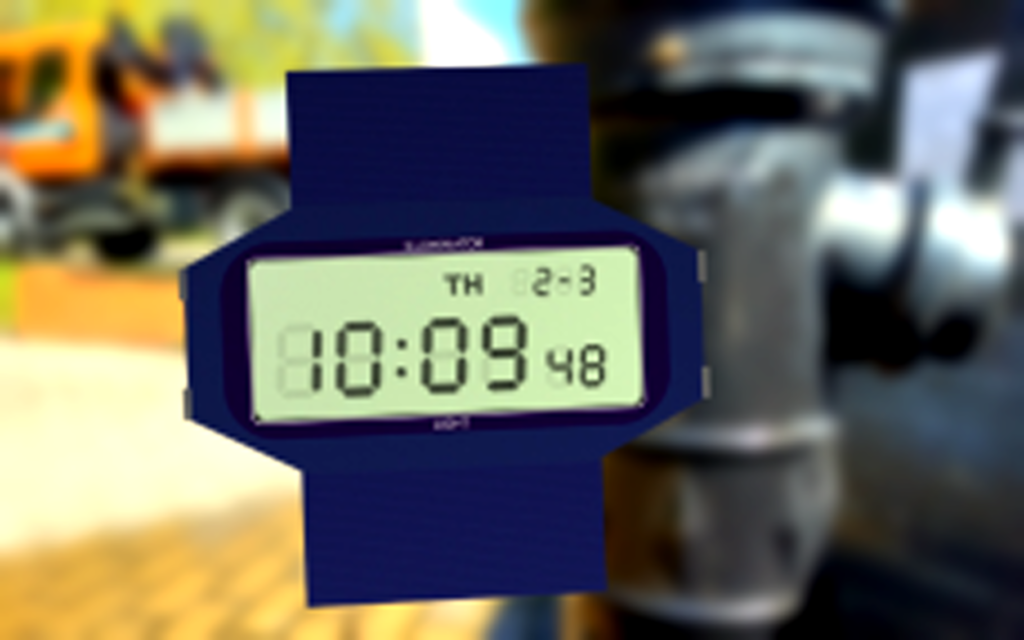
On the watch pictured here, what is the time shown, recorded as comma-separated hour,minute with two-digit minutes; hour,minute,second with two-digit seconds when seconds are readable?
10,09,48
